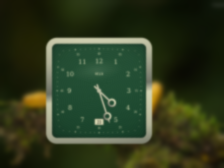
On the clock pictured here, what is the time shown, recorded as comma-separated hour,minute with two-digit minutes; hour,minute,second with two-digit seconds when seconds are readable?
4,27
